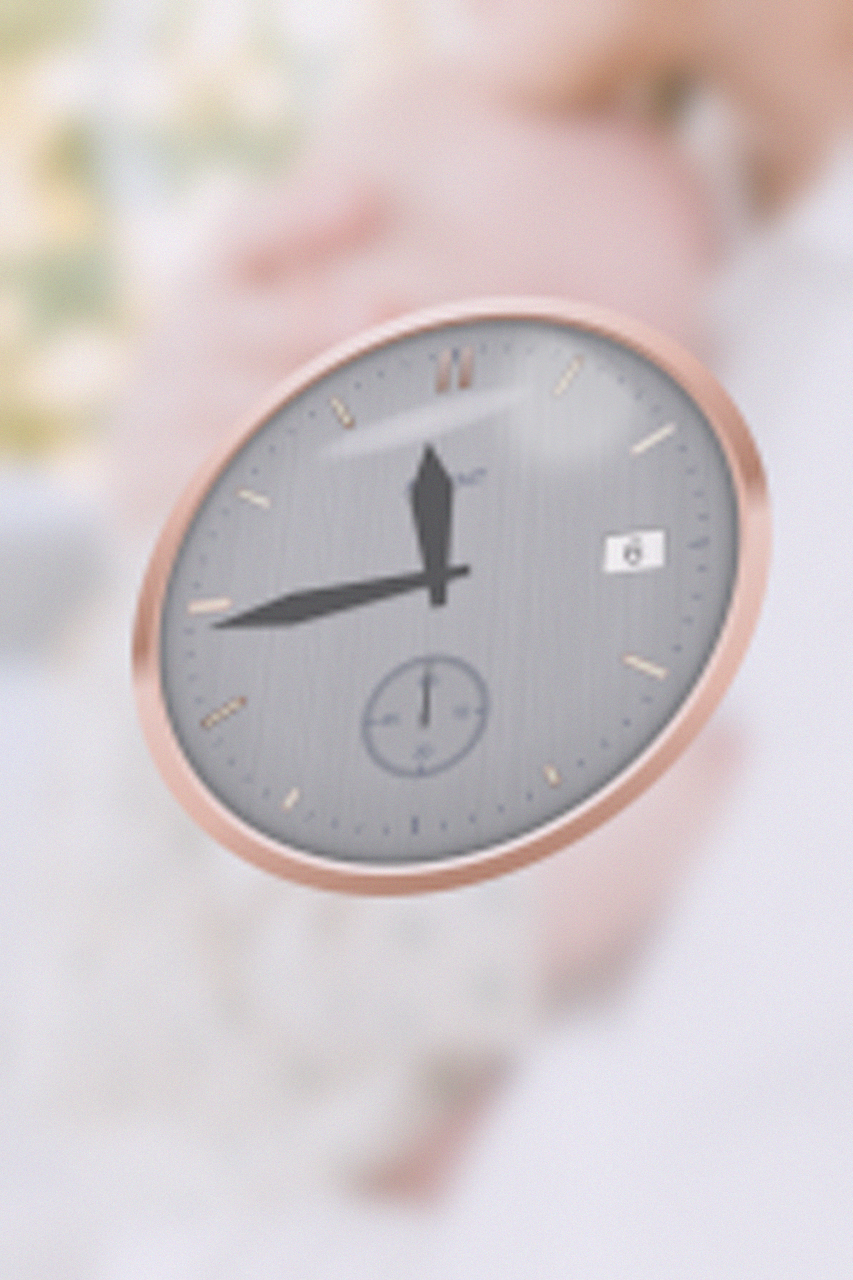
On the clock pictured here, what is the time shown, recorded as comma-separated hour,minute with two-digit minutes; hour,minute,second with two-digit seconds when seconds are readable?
11,44
